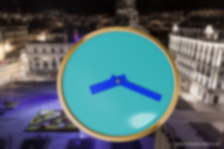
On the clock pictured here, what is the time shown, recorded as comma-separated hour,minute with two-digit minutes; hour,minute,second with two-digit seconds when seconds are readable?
8,19
